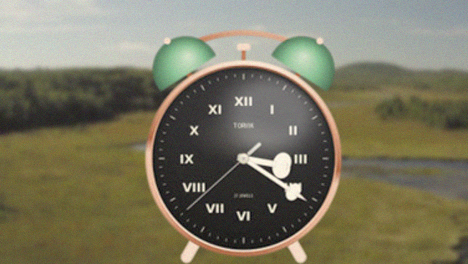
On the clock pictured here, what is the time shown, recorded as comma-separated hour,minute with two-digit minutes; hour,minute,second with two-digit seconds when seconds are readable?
3,20,38
